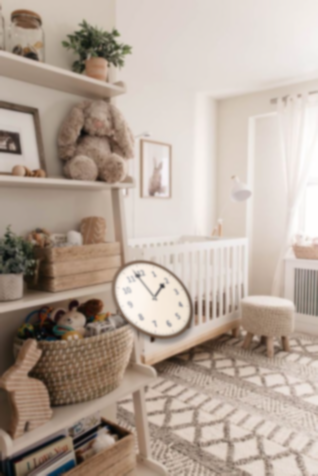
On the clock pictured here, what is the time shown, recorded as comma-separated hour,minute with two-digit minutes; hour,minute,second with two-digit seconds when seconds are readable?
1,58
